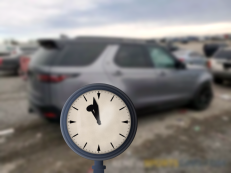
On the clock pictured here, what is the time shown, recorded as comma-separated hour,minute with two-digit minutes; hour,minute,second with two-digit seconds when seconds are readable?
10,58
